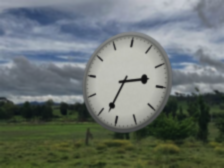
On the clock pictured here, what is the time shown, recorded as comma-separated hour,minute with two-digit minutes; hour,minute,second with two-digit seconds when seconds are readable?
2,33
